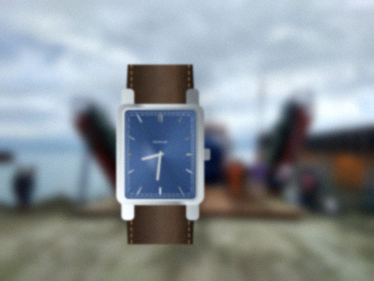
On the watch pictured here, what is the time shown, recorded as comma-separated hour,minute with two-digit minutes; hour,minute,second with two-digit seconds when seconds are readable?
8,31
